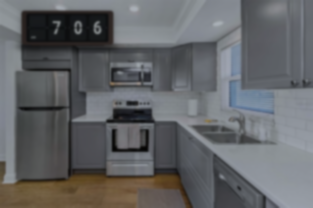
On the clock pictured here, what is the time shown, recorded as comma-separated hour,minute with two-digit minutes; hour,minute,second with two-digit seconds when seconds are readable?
7,06
